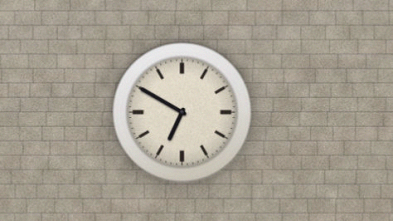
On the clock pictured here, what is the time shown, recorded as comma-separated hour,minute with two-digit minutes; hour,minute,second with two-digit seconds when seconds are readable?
6,50
